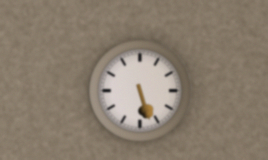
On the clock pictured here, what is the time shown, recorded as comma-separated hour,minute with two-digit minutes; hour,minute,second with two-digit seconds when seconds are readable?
5,27
